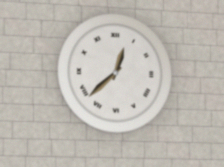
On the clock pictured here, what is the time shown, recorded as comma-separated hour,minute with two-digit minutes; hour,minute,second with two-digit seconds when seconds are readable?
12,38
